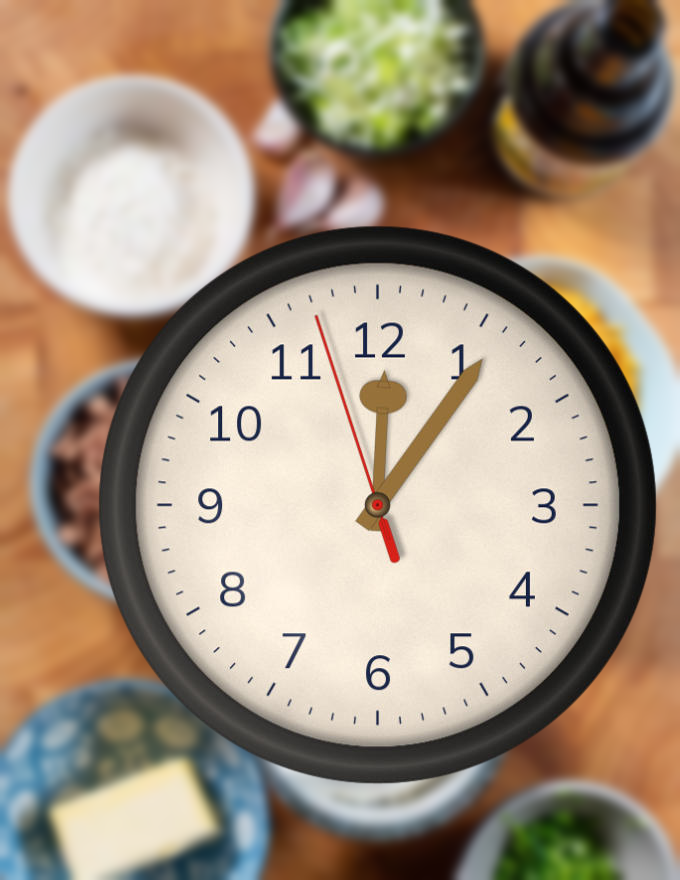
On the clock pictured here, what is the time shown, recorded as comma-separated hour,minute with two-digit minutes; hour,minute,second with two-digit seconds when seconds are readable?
12,05,57
